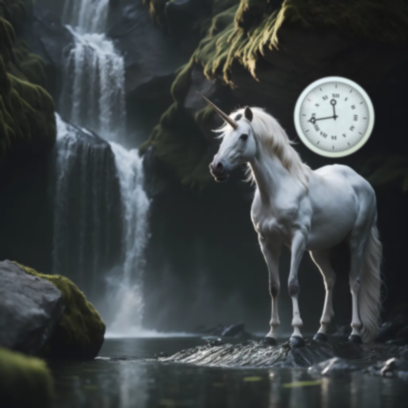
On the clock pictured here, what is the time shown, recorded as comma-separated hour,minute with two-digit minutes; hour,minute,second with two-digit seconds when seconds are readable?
11,43
